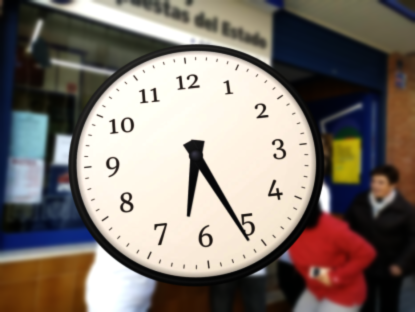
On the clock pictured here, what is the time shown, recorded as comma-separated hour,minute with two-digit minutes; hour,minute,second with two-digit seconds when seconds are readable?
6,26
